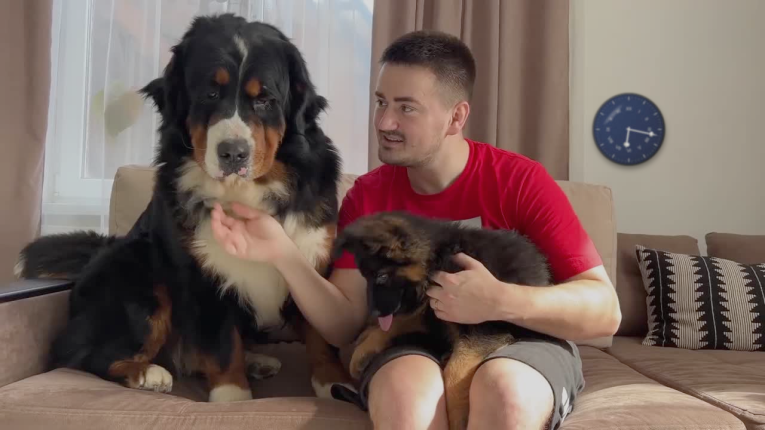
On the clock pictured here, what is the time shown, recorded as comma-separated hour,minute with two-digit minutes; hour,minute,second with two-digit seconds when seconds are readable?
6,17
